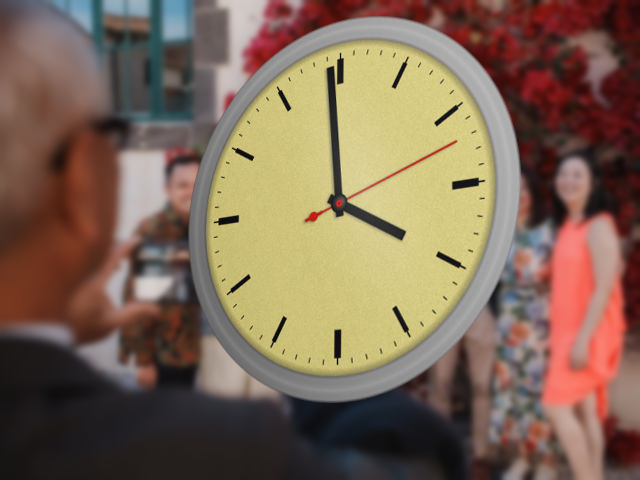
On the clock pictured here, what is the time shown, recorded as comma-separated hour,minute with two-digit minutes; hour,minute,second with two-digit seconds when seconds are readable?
3,59,12
